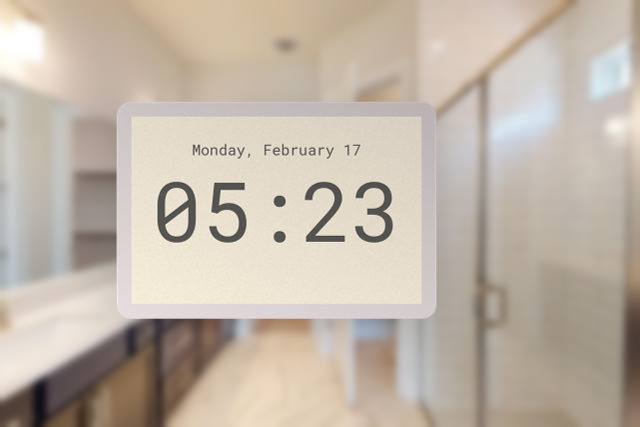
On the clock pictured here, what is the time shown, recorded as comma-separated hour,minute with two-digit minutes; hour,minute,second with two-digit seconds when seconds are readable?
5,23
